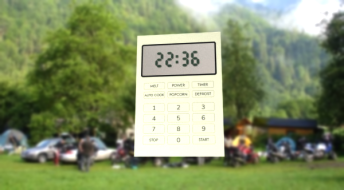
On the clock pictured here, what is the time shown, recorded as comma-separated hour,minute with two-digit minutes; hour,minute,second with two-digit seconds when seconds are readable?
22,36
